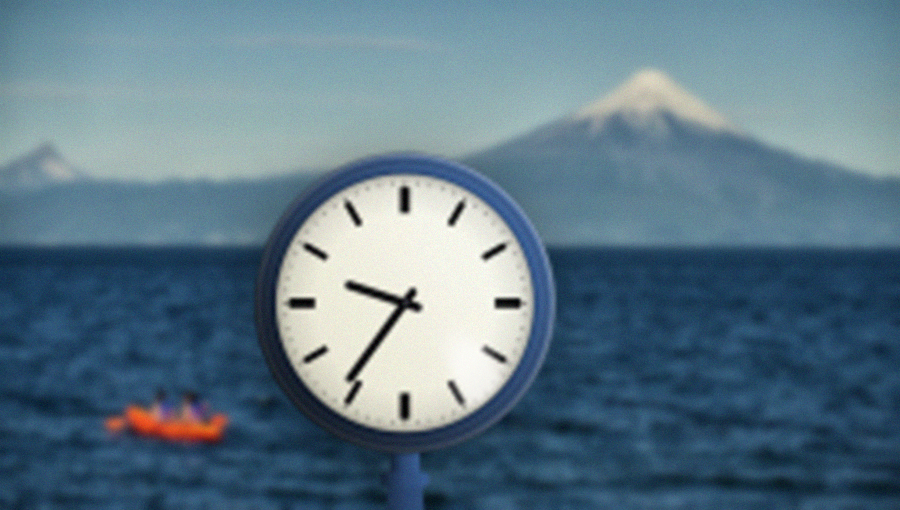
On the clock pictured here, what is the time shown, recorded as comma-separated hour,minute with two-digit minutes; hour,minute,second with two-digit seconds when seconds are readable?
9,36
